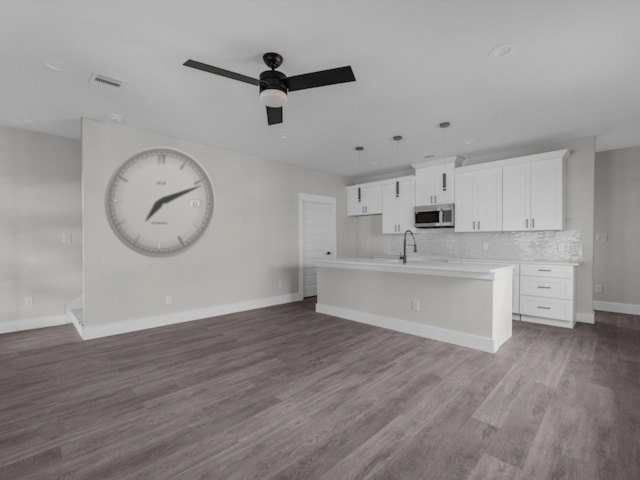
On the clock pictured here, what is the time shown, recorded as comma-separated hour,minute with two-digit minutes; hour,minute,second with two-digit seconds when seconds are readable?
7,11
